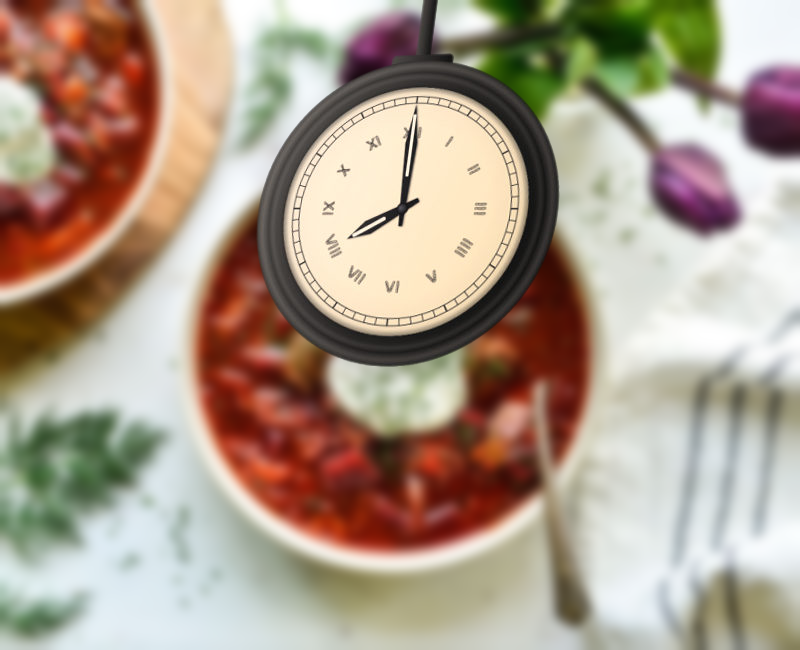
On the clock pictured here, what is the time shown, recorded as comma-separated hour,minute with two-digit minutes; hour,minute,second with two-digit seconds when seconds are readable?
8,00
